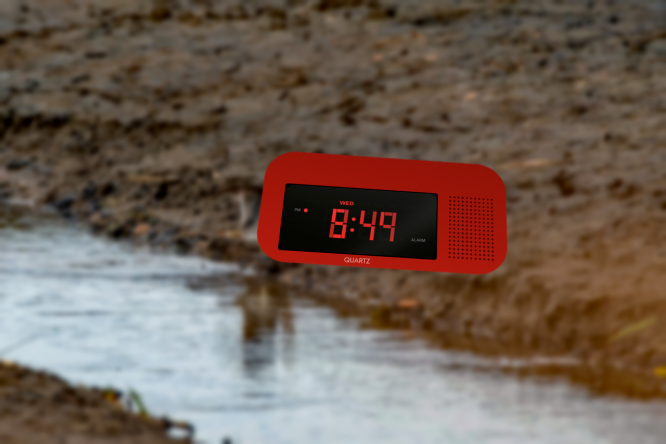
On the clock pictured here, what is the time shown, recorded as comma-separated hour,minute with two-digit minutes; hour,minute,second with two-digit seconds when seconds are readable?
8,49
